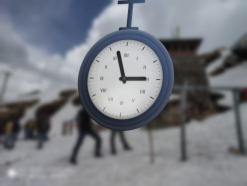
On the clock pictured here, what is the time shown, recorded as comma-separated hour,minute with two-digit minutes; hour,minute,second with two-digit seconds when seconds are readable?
2,57
